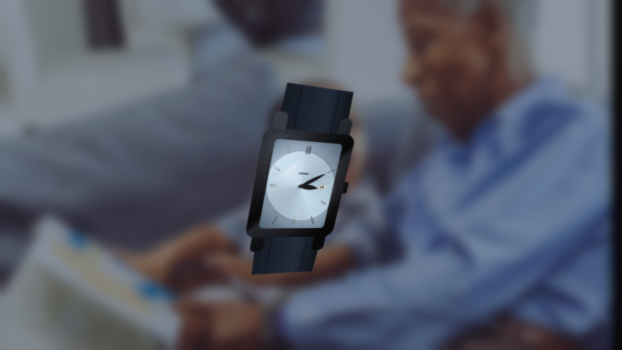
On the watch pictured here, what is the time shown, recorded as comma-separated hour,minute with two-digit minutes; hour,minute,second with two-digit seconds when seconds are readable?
3,10
